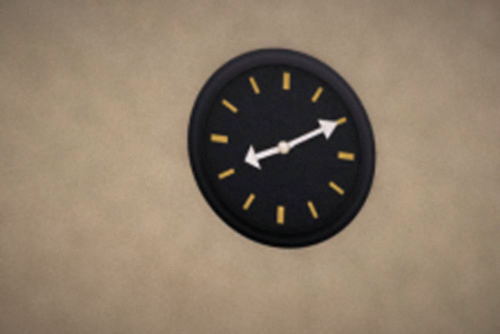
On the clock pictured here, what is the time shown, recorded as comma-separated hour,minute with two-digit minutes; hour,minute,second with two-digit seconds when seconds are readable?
8,10
